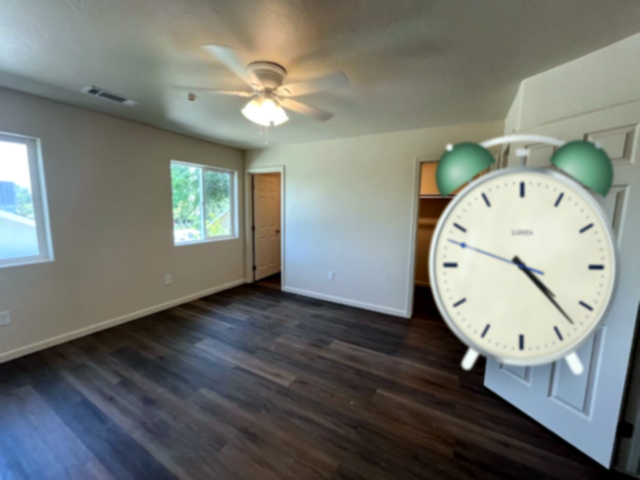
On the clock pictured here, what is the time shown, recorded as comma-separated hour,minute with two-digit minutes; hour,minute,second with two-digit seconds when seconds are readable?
4,22,48
